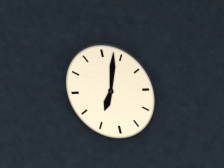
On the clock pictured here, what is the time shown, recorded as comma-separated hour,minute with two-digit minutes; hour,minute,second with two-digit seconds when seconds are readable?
7,03
